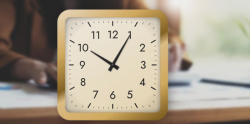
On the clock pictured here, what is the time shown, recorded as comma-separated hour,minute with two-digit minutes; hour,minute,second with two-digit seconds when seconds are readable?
10,05
